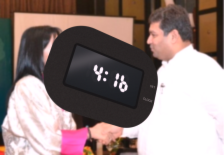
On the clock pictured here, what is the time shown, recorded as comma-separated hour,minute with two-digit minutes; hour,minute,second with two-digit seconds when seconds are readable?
4,16
